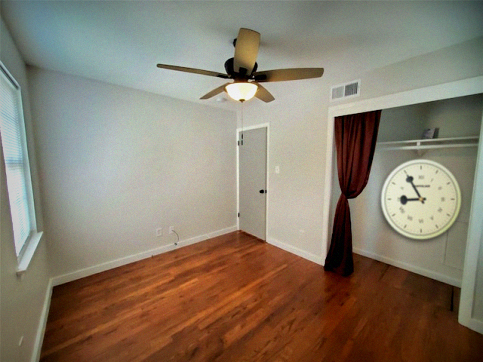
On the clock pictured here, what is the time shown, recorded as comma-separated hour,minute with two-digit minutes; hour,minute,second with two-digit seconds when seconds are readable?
8,55
